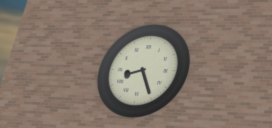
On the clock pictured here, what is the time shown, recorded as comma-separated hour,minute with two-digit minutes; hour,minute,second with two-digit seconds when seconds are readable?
8,25
